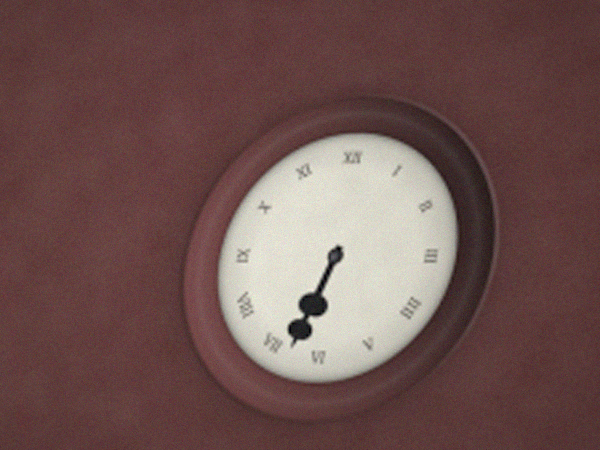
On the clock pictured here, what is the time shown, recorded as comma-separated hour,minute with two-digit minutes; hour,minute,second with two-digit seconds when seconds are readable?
6,33
